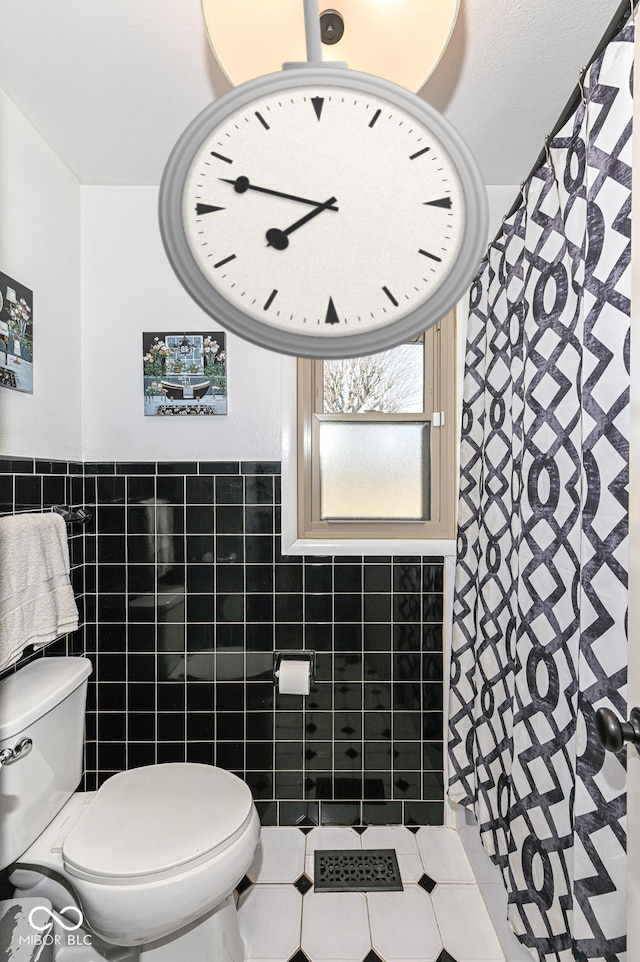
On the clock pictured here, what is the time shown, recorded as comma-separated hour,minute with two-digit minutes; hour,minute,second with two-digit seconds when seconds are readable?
7,48
